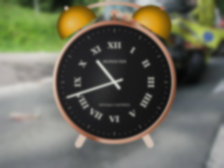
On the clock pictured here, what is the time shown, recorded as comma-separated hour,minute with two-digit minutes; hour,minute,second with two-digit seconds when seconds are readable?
10,42
